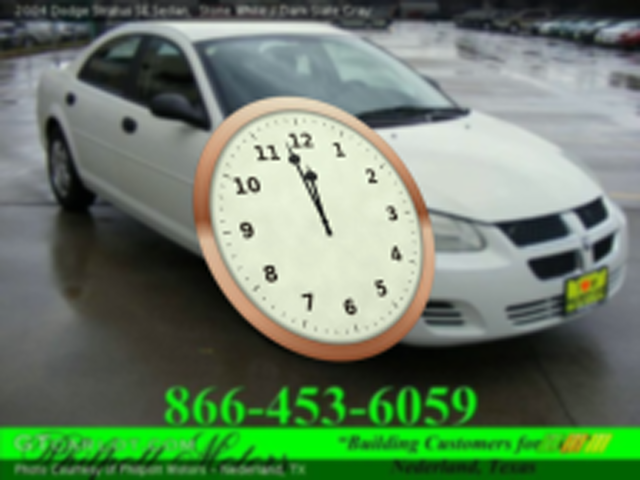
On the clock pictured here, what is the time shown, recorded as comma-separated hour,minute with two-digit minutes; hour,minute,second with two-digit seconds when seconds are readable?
11,58
